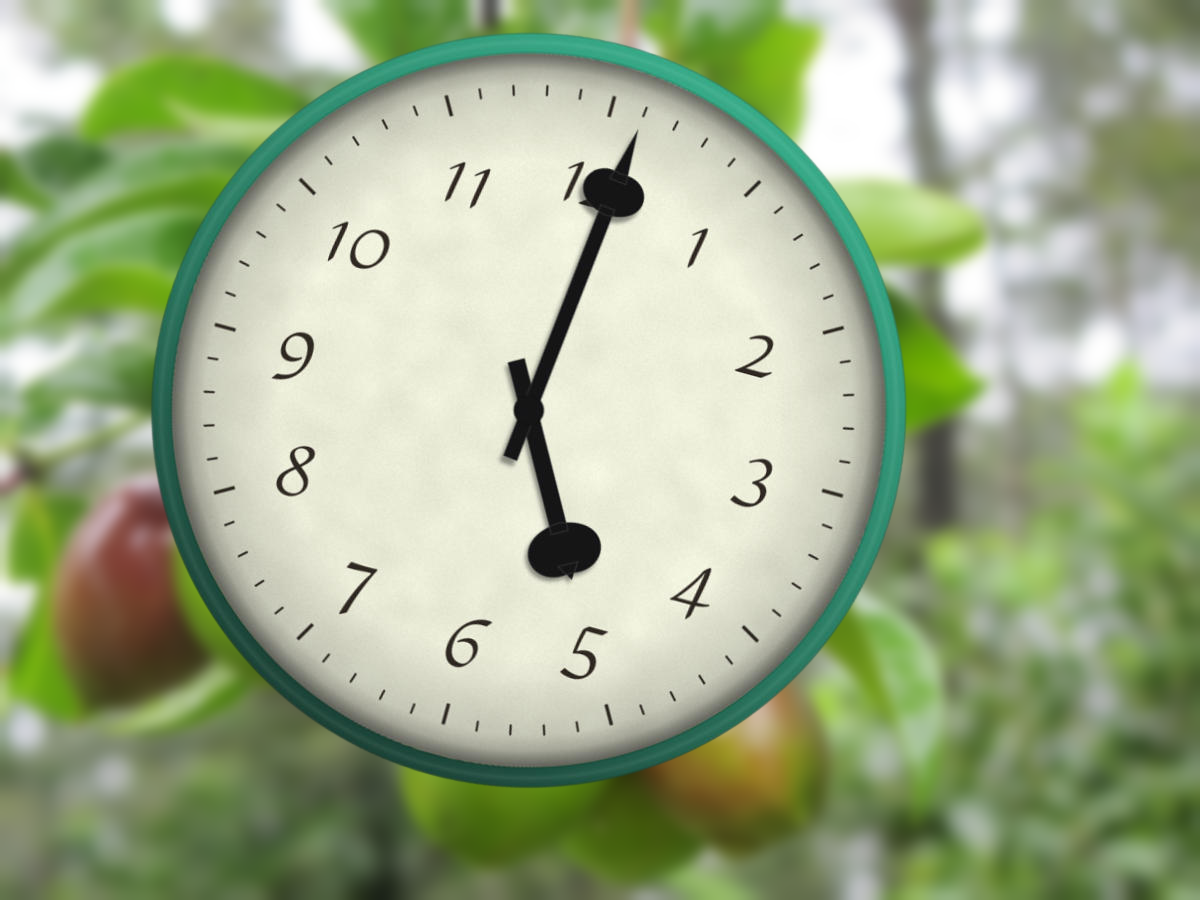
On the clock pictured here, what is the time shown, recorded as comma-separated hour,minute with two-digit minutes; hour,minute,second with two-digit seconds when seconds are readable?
5,01
